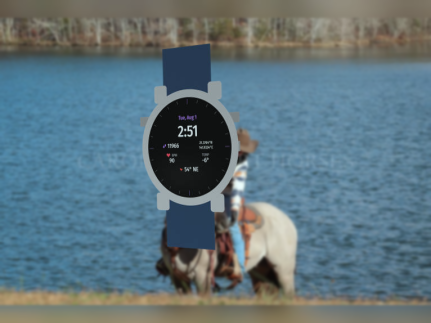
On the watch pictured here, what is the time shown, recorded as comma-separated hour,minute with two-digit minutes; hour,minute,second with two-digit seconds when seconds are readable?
2,51
